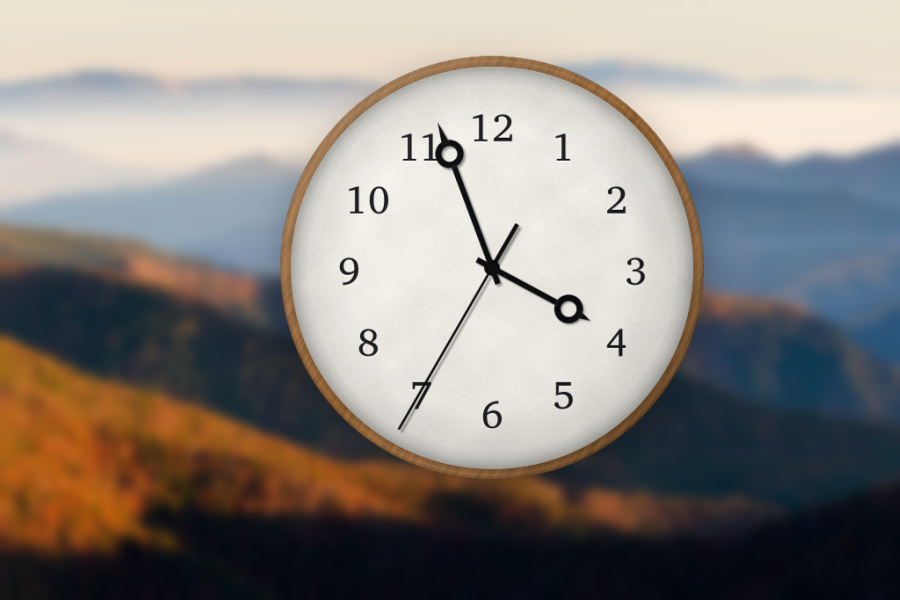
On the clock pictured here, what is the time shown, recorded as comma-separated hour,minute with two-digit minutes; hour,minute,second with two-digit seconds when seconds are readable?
3,56,35
